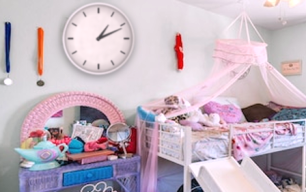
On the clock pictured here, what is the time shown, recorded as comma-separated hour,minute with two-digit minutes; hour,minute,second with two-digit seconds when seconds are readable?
1,11
